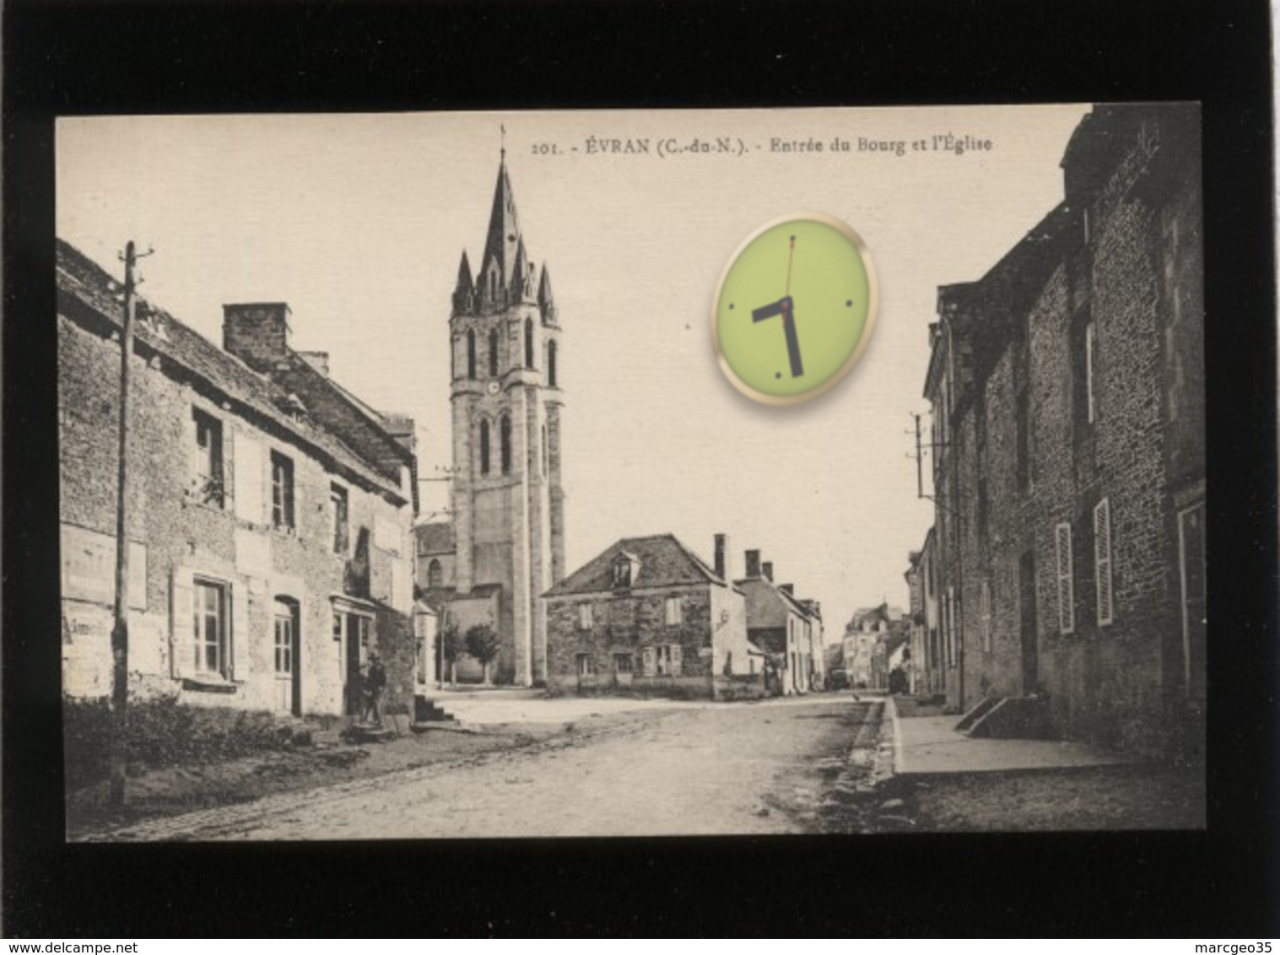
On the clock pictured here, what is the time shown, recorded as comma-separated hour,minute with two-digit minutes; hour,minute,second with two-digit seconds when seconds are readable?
8,27,00
